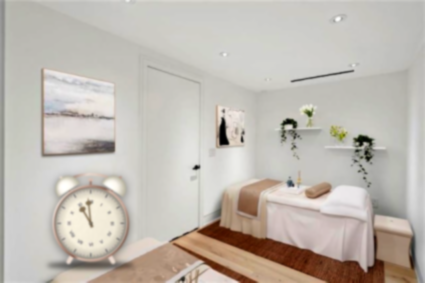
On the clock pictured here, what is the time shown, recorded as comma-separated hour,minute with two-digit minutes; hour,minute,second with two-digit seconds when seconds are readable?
10,59
